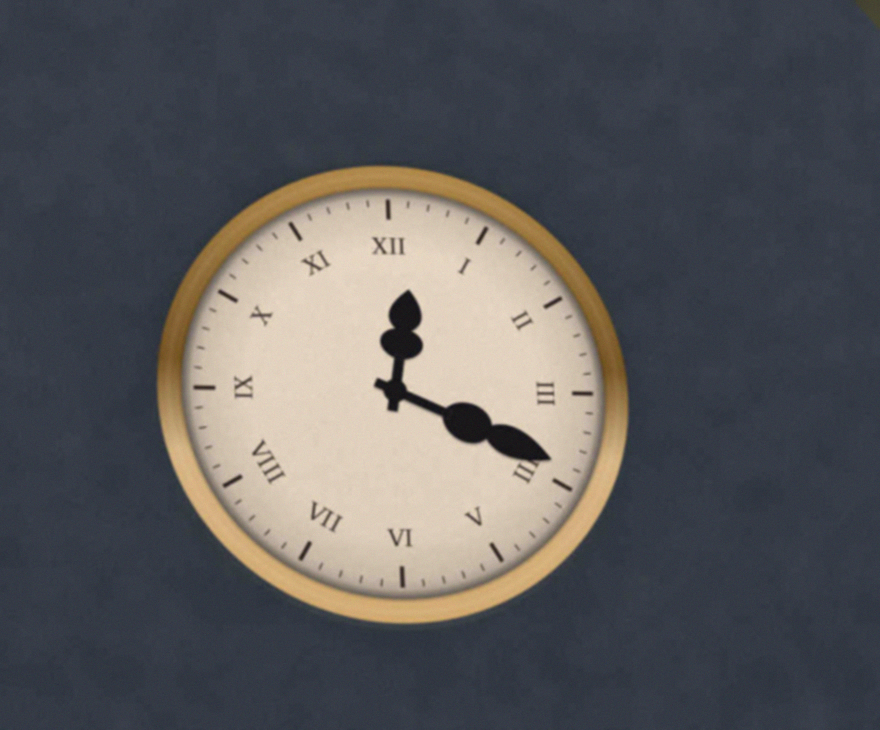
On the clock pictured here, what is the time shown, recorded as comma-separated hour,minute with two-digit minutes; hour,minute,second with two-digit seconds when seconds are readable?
12,19
